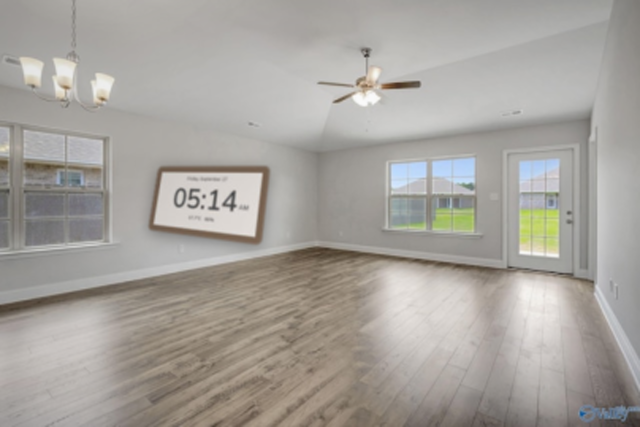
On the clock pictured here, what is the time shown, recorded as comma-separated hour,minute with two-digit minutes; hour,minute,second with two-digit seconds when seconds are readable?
5,14
